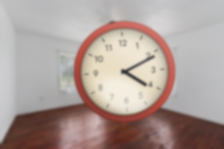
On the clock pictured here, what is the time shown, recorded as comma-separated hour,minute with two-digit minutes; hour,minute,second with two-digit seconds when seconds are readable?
4,11
